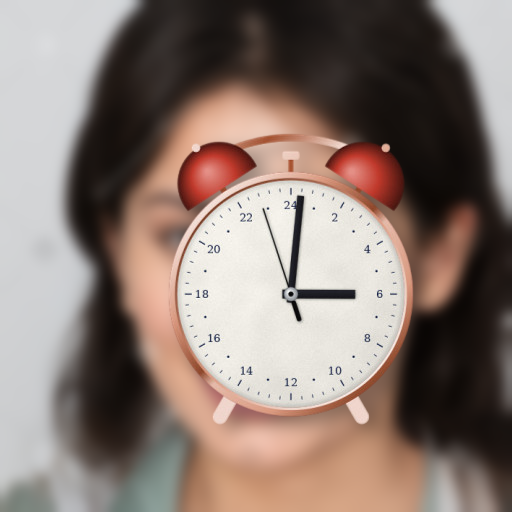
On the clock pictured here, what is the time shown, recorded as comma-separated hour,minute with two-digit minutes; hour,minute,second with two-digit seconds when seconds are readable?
6,00,57
